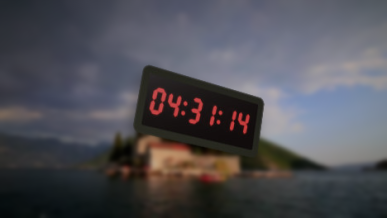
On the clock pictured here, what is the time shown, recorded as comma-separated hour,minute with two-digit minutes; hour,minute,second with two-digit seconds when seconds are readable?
4,31,14
